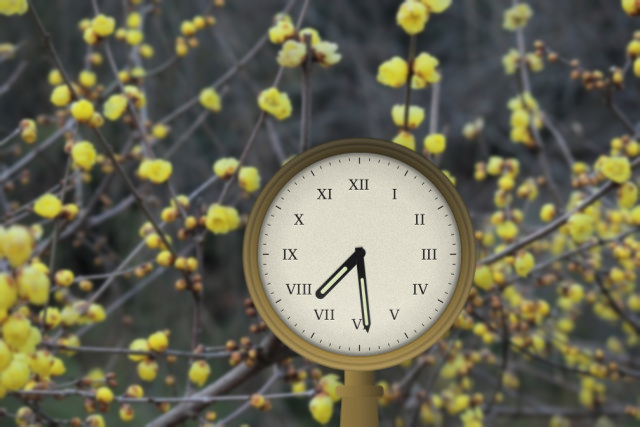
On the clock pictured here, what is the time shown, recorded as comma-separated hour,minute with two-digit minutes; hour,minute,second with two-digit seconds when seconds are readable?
7,29
